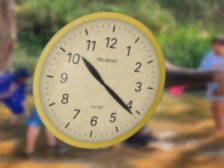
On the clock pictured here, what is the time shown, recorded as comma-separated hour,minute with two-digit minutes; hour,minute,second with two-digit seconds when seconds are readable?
10,21
